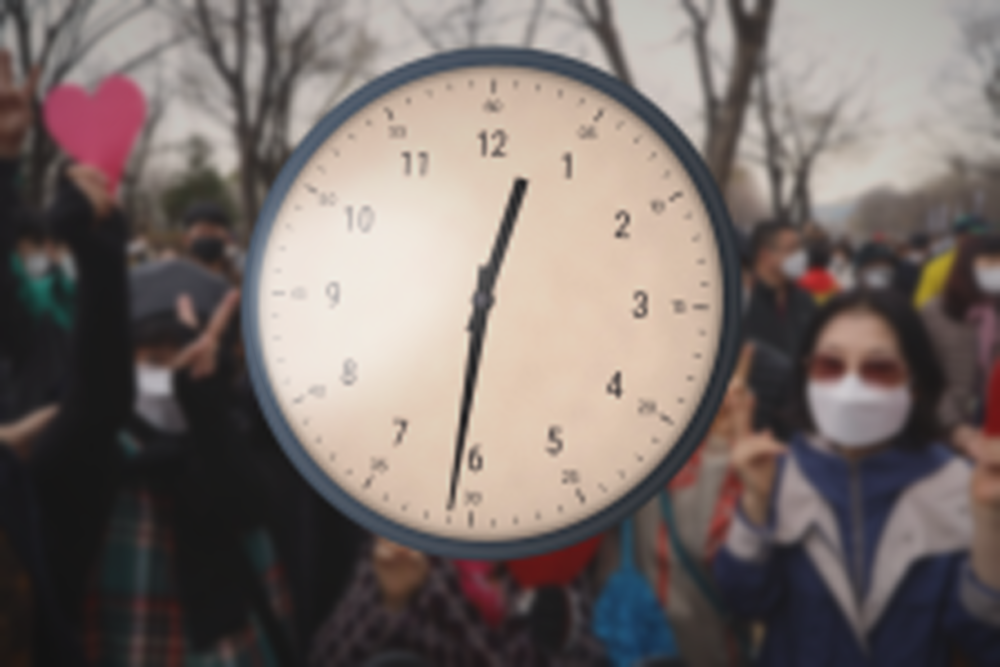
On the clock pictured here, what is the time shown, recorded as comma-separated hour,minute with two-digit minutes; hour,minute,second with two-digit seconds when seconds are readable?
12,31
